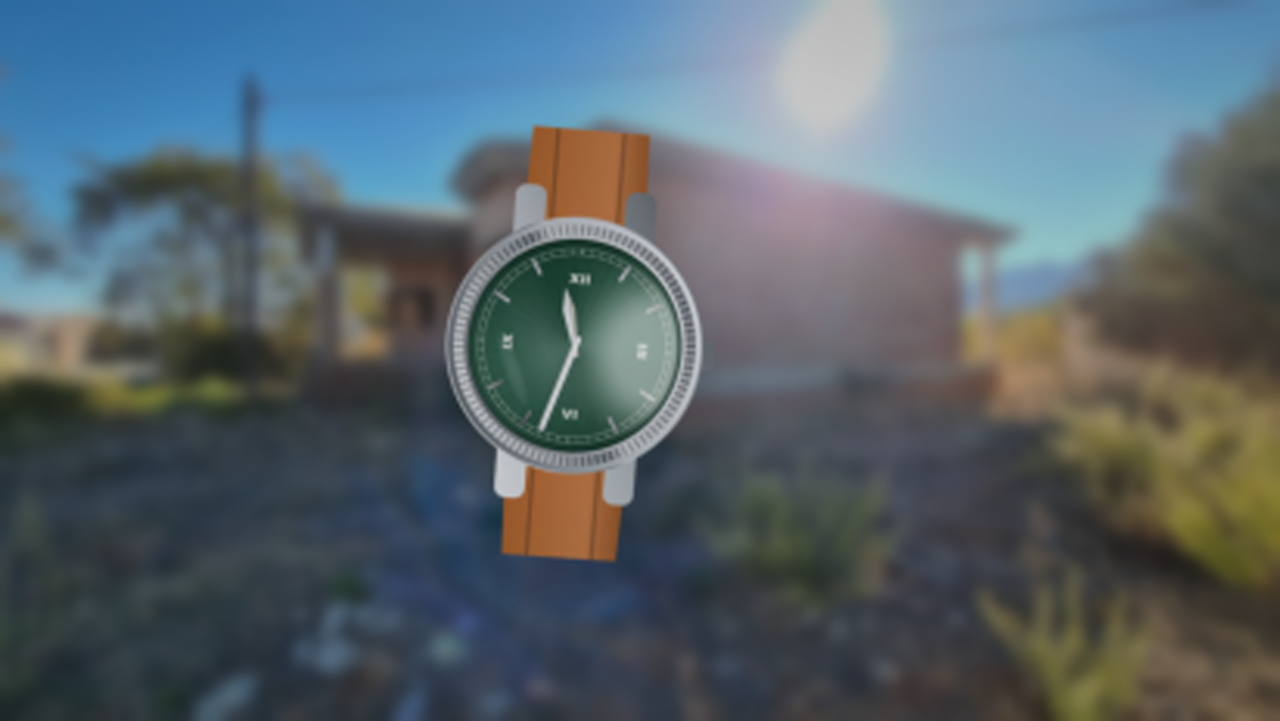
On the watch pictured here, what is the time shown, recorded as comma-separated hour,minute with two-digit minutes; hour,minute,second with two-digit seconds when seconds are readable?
11,33
